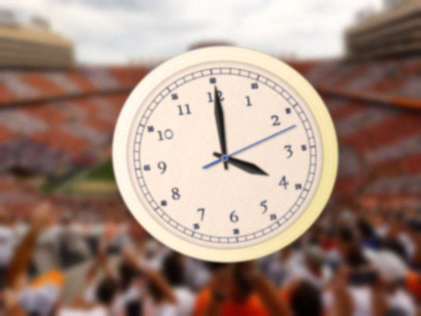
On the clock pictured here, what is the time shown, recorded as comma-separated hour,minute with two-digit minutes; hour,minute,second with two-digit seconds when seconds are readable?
4,00,12
